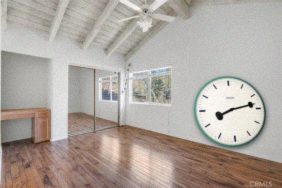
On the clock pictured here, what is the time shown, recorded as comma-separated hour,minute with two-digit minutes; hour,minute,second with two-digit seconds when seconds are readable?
8,13
